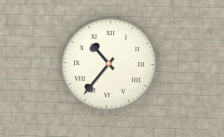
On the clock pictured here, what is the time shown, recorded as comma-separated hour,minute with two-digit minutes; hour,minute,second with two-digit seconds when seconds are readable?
10,36
